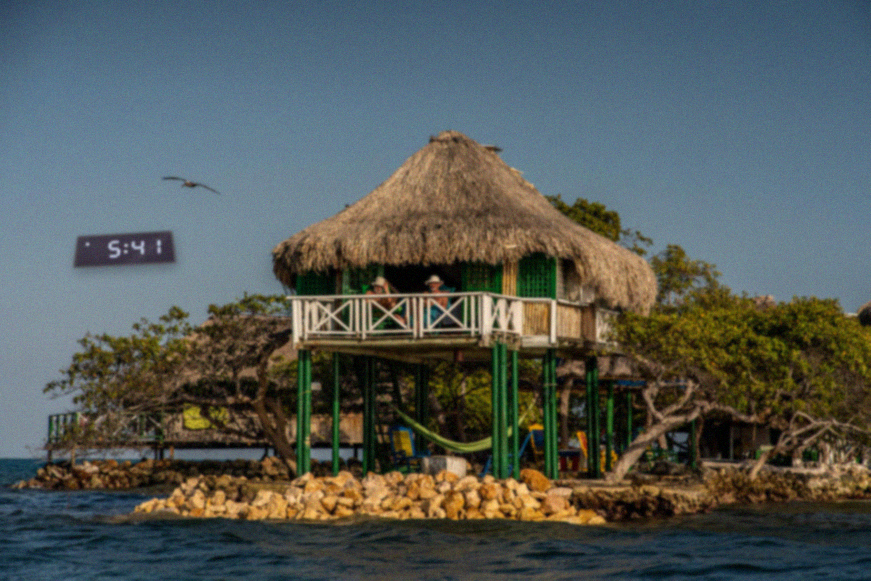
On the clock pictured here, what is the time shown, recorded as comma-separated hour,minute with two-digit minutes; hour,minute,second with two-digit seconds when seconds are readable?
5,41
